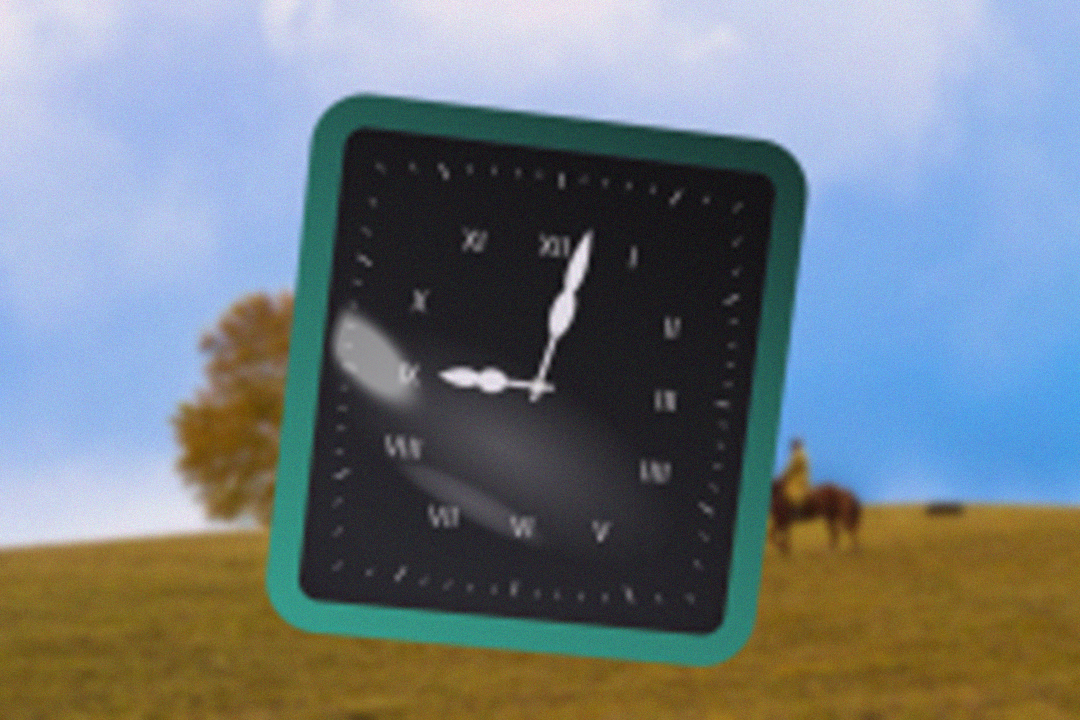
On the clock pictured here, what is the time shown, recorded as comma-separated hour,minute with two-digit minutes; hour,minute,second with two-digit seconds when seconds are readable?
9,02
